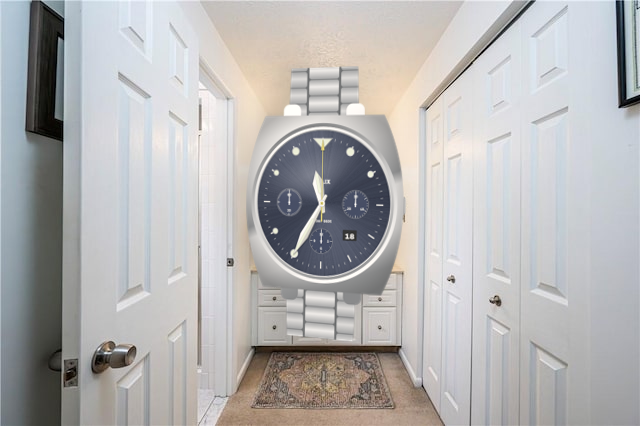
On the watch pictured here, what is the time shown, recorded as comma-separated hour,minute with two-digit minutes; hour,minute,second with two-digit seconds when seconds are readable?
11,35
